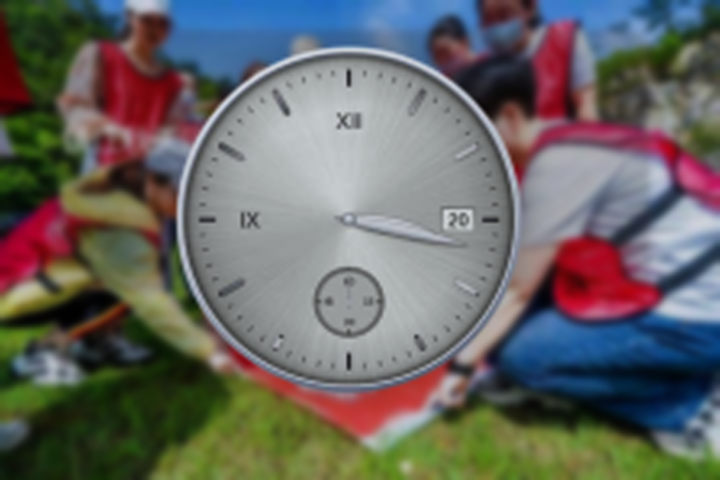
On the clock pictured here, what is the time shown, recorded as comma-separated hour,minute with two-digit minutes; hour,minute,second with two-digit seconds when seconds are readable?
3,17
